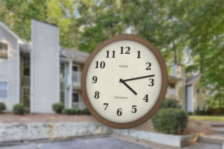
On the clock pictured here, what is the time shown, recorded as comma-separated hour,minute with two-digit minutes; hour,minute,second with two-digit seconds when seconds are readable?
4,13
